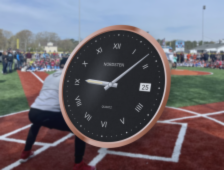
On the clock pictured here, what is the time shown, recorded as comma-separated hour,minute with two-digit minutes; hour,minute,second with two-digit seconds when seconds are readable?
9,08
